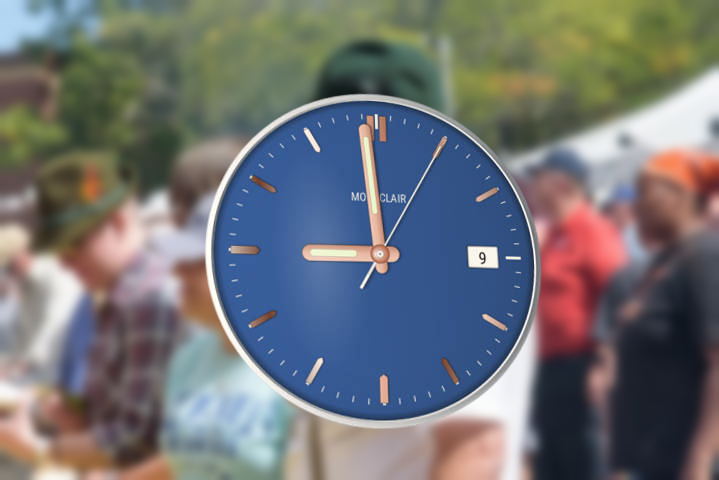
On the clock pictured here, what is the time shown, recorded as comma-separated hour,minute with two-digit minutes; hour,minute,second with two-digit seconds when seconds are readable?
8,59,05
